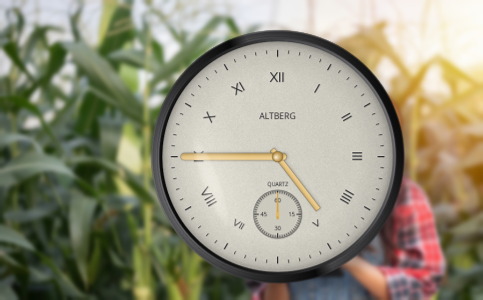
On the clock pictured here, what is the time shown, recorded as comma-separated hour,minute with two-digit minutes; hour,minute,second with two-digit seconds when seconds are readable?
4,45
